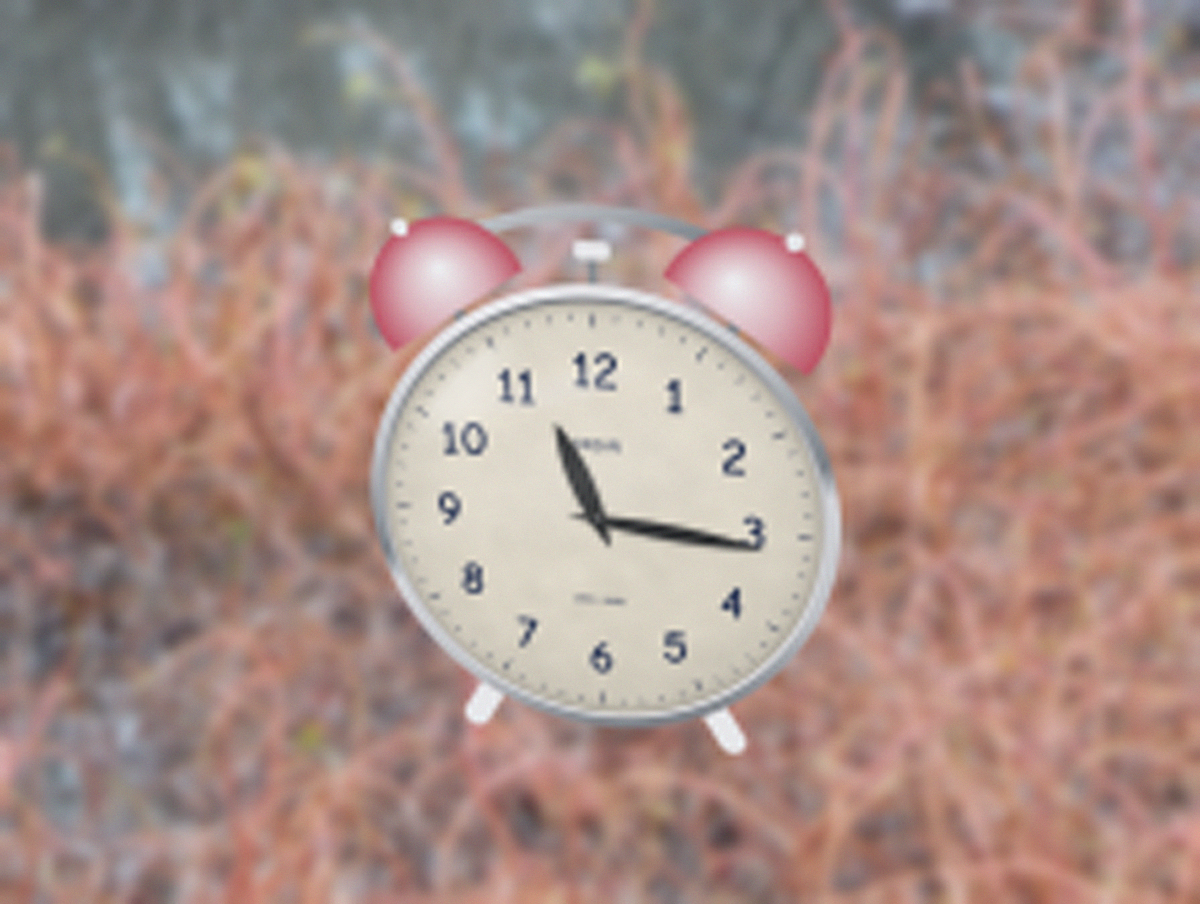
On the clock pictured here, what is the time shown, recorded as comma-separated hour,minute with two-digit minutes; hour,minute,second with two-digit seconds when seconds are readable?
11,16
